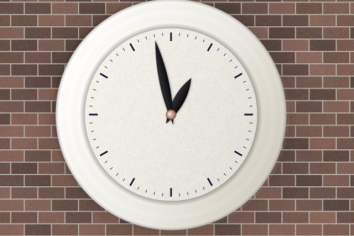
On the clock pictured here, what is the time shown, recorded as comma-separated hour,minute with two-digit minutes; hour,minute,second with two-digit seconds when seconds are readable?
12,58
